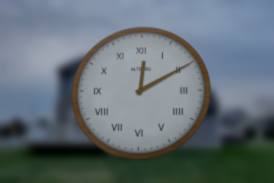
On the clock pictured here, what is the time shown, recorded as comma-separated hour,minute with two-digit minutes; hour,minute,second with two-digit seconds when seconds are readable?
12,10
